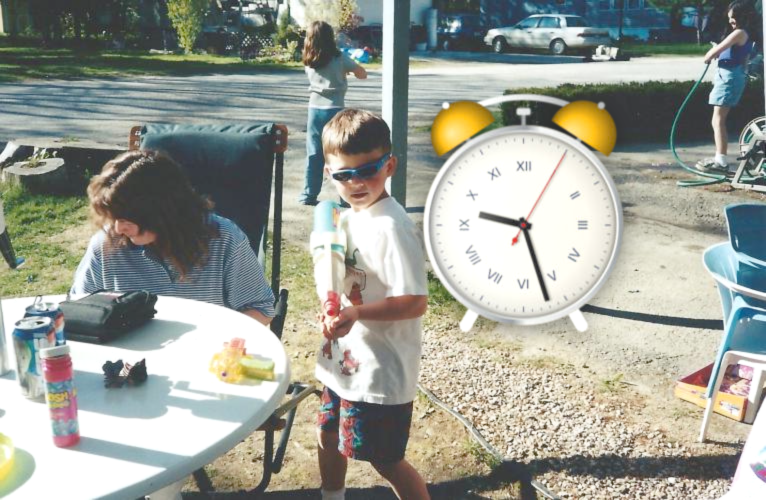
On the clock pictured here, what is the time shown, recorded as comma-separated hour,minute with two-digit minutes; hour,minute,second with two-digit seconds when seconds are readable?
9,27,05
